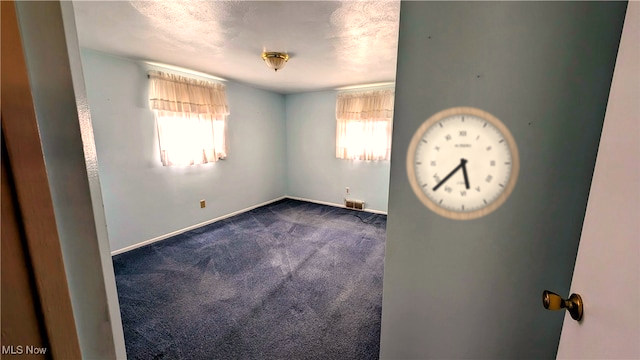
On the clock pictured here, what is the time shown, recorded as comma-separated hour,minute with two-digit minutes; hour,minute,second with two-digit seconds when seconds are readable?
5,38
